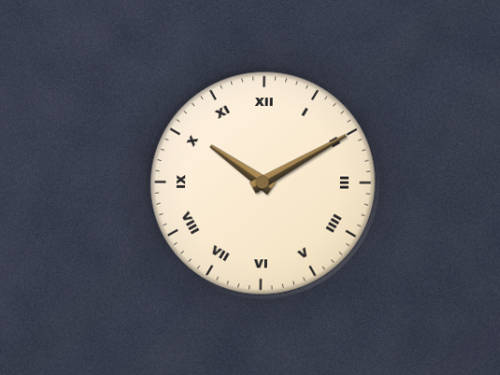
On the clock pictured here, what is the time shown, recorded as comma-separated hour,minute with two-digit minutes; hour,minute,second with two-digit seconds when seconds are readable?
10,10
